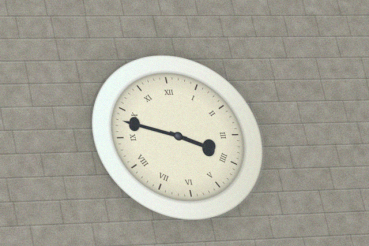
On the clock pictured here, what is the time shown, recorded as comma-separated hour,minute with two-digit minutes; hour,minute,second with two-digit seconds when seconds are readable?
3,48
